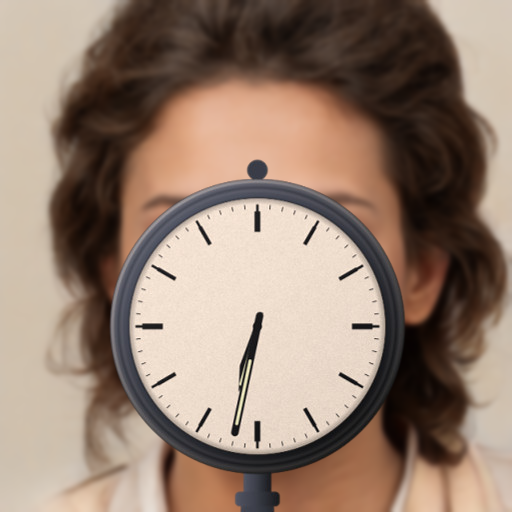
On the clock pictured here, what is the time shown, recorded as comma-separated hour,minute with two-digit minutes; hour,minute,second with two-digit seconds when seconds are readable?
6,32
